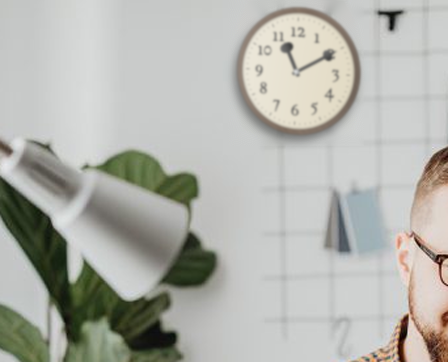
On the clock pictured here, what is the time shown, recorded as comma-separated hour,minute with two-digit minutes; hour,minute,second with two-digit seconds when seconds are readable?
11,10
